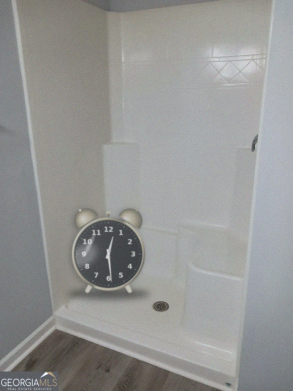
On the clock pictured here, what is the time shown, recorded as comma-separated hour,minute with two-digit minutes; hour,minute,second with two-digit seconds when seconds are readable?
12,29
